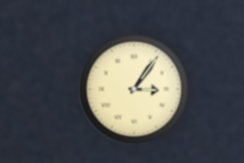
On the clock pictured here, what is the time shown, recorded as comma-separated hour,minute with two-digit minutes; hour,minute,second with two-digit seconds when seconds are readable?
3,06
